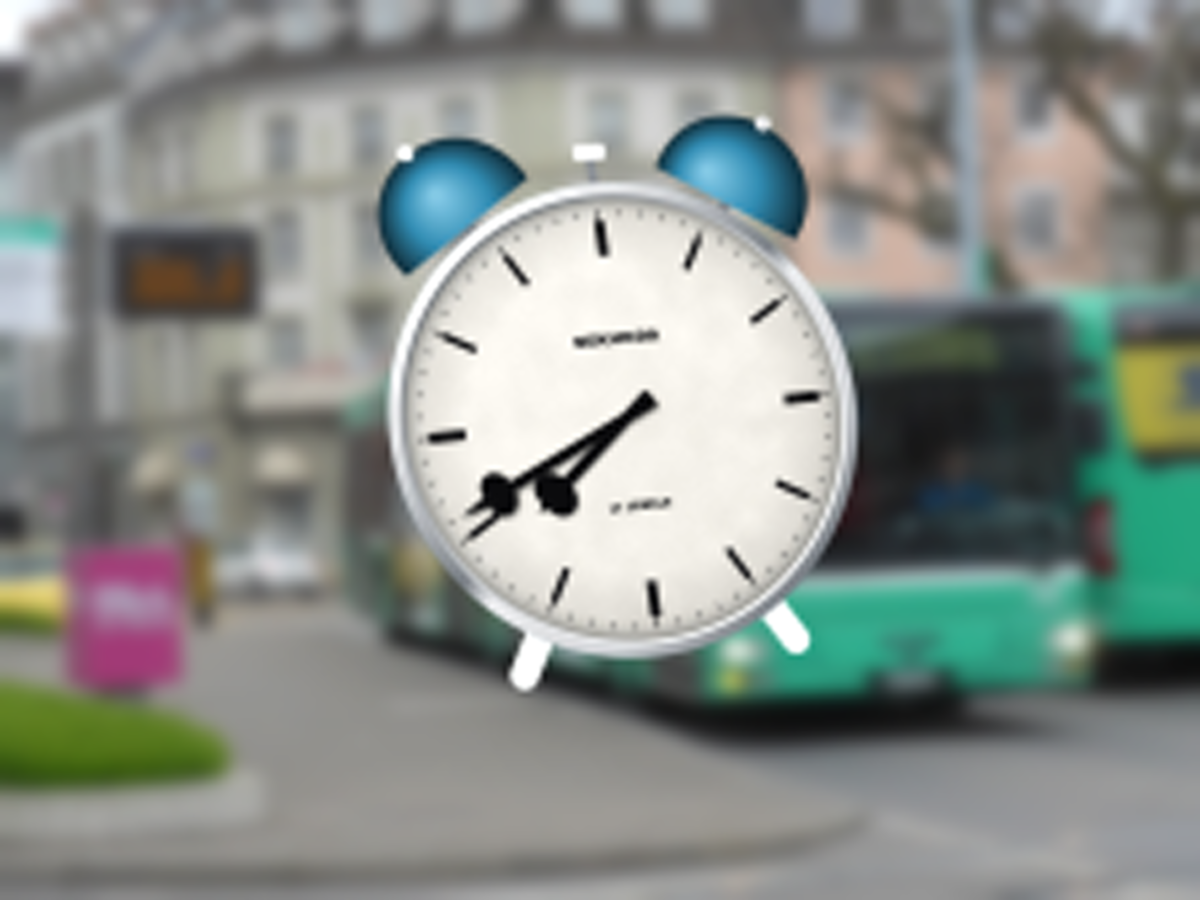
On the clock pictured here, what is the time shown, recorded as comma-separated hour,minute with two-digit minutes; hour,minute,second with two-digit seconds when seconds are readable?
7,41
